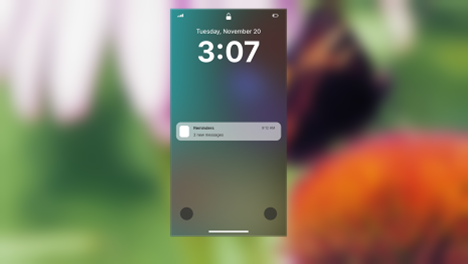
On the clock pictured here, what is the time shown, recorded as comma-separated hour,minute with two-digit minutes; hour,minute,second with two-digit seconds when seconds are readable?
3,07
